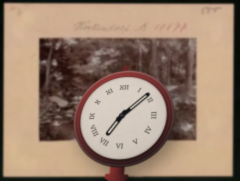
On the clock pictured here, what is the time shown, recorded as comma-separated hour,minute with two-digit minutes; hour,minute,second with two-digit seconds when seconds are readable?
7,08
